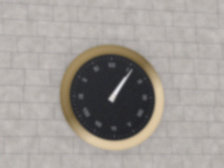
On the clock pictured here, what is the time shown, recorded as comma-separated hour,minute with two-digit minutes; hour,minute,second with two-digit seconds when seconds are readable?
1,06
